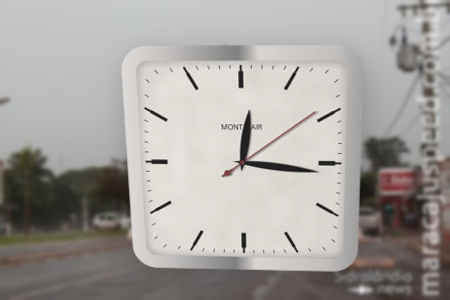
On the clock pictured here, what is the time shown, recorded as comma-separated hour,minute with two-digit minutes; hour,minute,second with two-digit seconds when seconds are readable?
12,16,09
